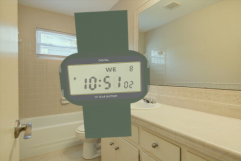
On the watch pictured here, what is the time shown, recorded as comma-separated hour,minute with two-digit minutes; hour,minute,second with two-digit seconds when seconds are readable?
10,51,02
